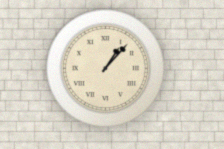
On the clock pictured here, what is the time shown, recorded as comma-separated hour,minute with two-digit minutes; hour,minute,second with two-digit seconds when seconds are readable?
1,07
